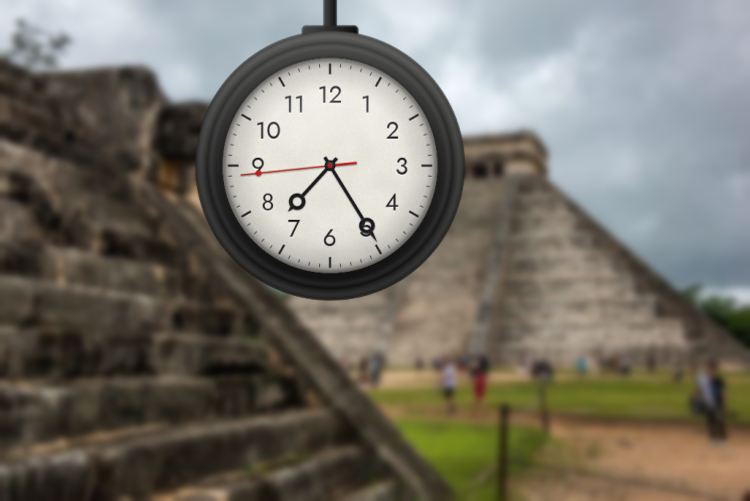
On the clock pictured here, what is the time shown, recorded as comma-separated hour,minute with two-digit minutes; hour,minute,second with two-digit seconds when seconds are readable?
7,24,44
